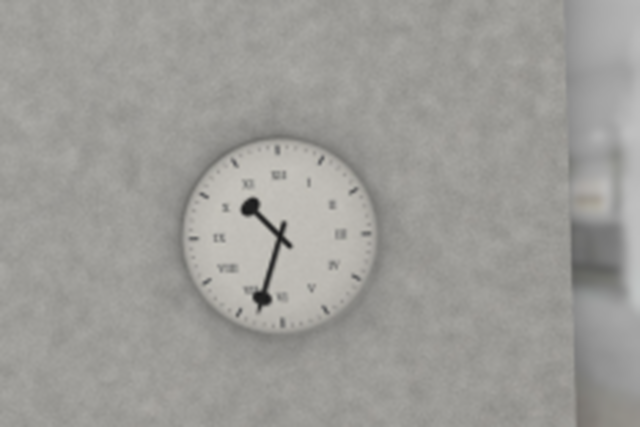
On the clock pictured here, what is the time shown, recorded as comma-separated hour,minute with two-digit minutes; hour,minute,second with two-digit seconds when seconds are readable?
10,33
